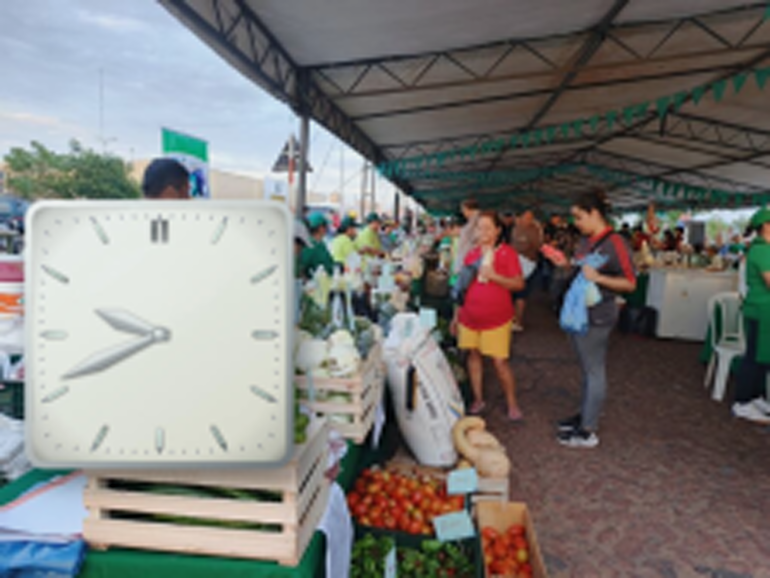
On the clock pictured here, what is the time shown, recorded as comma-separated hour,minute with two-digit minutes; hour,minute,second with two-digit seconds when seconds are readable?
9,41
